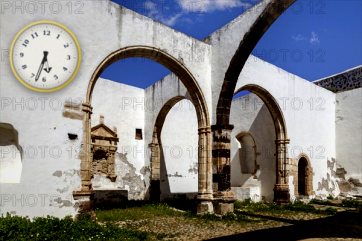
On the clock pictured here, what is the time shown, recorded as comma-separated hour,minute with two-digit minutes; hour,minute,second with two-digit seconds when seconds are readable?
5,33
